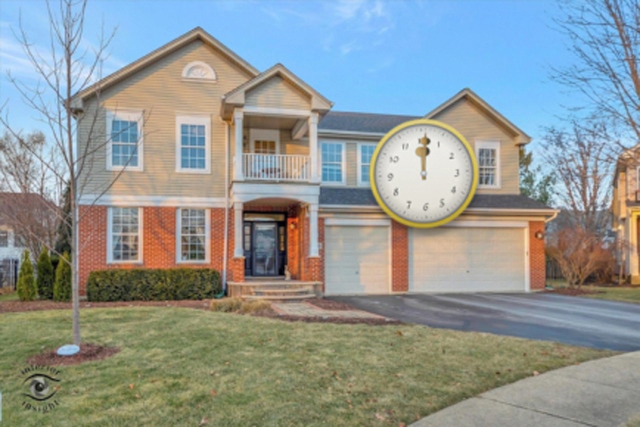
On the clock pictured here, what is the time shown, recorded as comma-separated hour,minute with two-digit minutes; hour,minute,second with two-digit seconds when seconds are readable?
12,01
